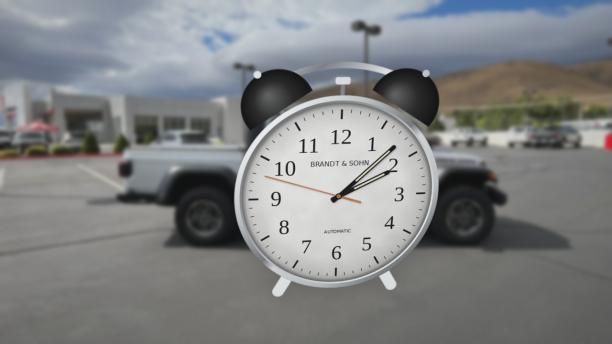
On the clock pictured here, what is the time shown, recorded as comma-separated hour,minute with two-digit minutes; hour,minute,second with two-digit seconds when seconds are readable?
2,07,48
